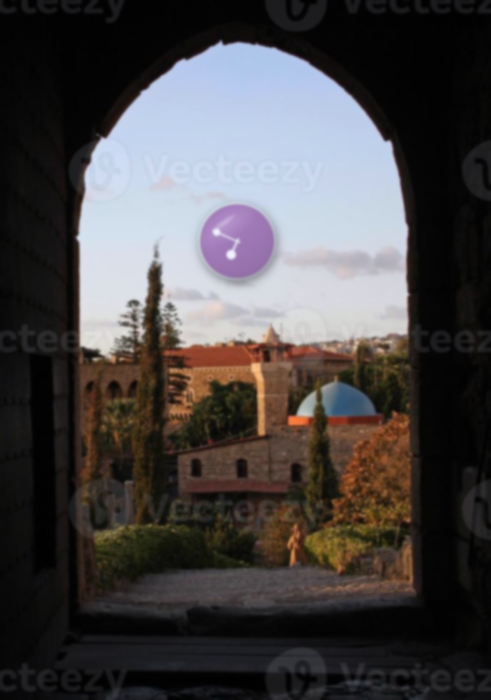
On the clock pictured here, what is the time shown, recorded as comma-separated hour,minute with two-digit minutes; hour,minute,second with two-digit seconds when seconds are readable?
6,49
